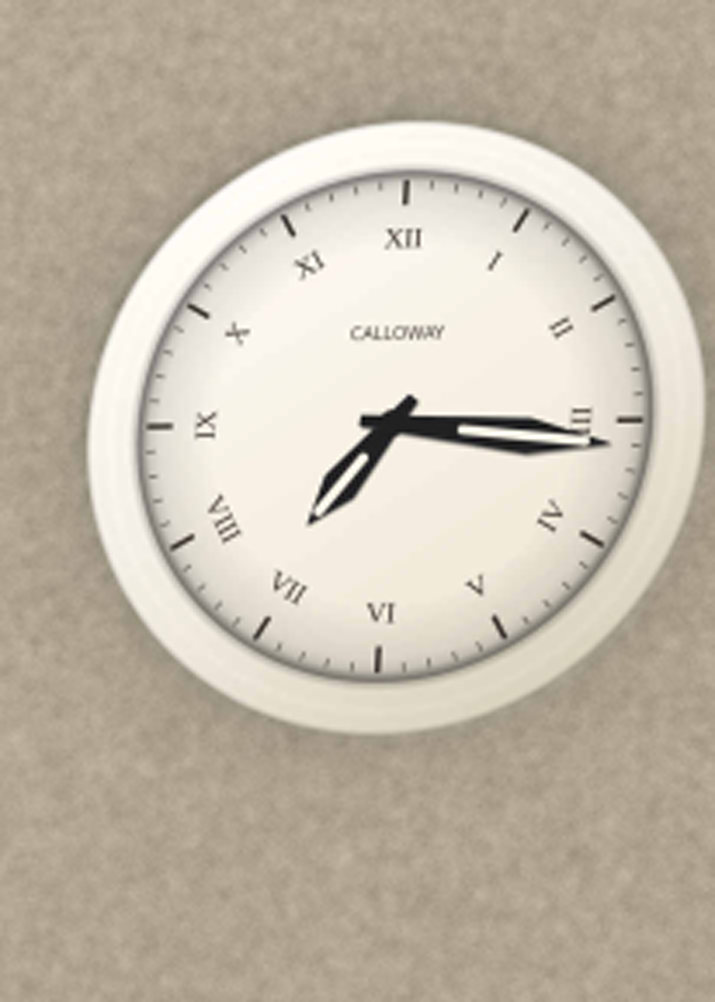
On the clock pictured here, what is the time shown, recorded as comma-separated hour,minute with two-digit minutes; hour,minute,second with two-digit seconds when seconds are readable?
7,16
